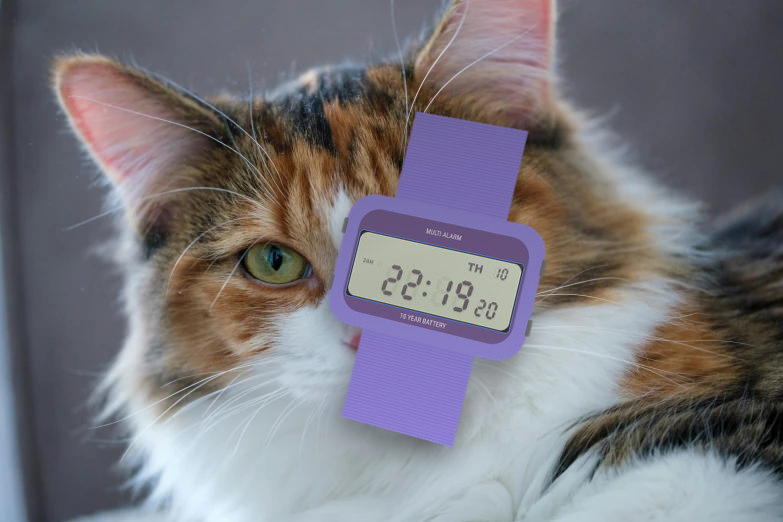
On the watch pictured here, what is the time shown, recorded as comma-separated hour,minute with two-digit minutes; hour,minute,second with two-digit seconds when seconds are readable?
22,19,20
